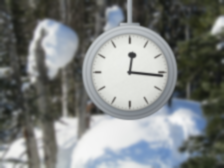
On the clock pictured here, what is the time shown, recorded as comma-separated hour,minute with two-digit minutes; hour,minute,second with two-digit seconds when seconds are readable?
12,16
